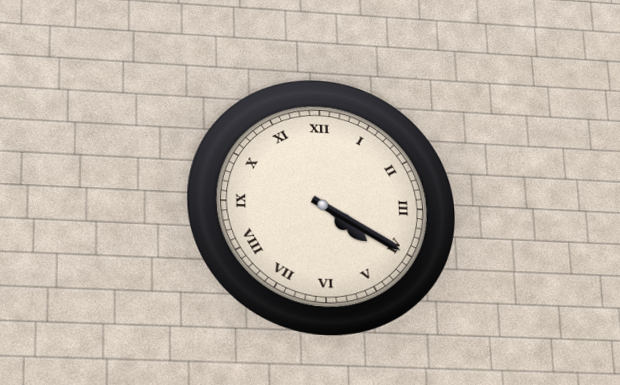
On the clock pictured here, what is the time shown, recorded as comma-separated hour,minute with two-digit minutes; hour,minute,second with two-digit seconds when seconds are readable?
4,20
